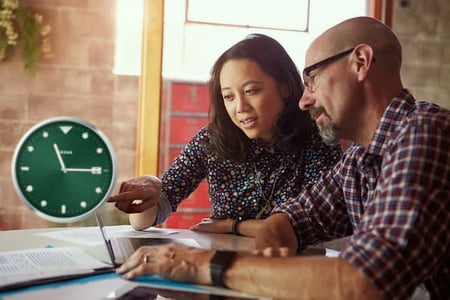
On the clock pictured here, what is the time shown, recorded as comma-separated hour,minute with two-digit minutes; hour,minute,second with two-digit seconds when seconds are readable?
11,15
